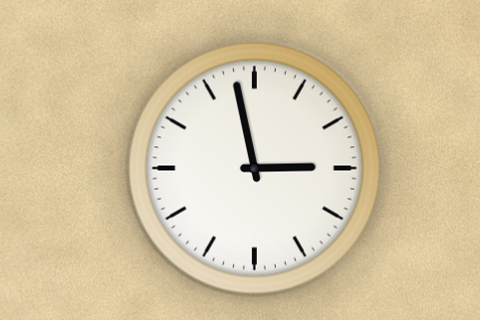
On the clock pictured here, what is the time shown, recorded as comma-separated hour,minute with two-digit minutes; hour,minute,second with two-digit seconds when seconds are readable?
2,58
